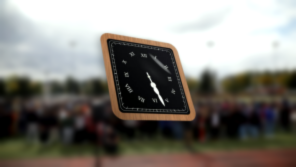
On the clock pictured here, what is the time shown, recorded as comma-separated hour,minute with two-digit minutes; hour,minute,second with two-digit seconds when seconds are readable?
5,27
